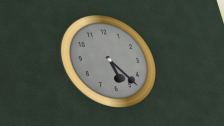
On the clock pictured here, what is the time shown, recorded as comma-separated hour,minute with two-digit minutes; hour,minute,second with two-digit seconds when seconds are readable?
5,23
